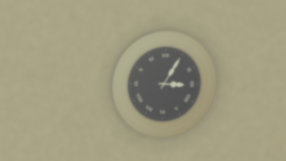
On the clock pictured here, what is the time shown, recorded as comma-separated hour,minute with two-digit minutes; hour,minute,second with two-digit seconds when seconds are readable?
3,05
